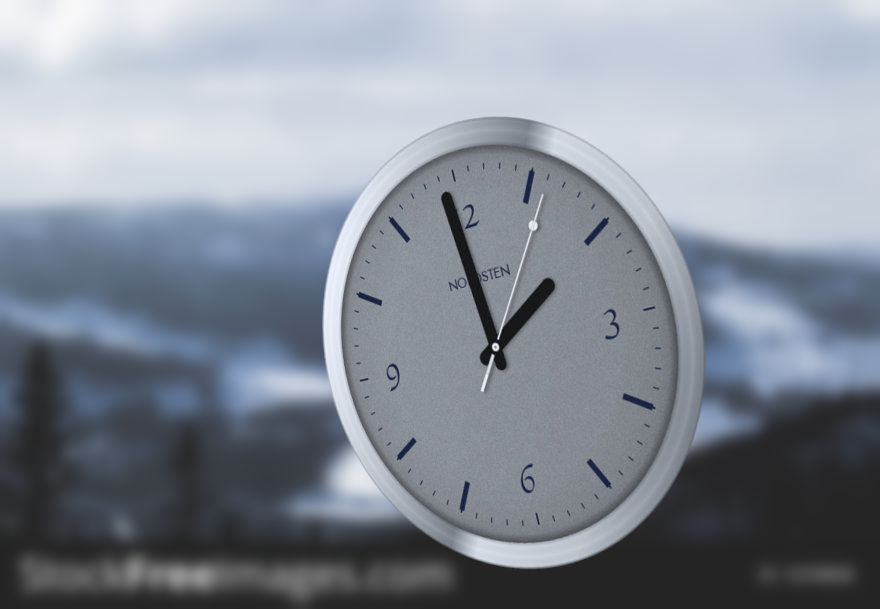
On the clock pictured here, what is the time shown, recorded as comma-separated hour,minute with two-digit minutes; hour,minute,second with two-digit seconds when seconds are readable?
1,59,06
